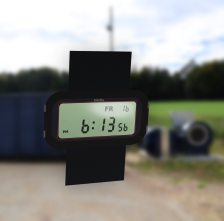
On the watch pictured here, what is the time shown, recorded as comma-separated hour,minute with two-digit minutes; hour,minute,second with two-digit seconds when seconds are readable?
6,13,56
